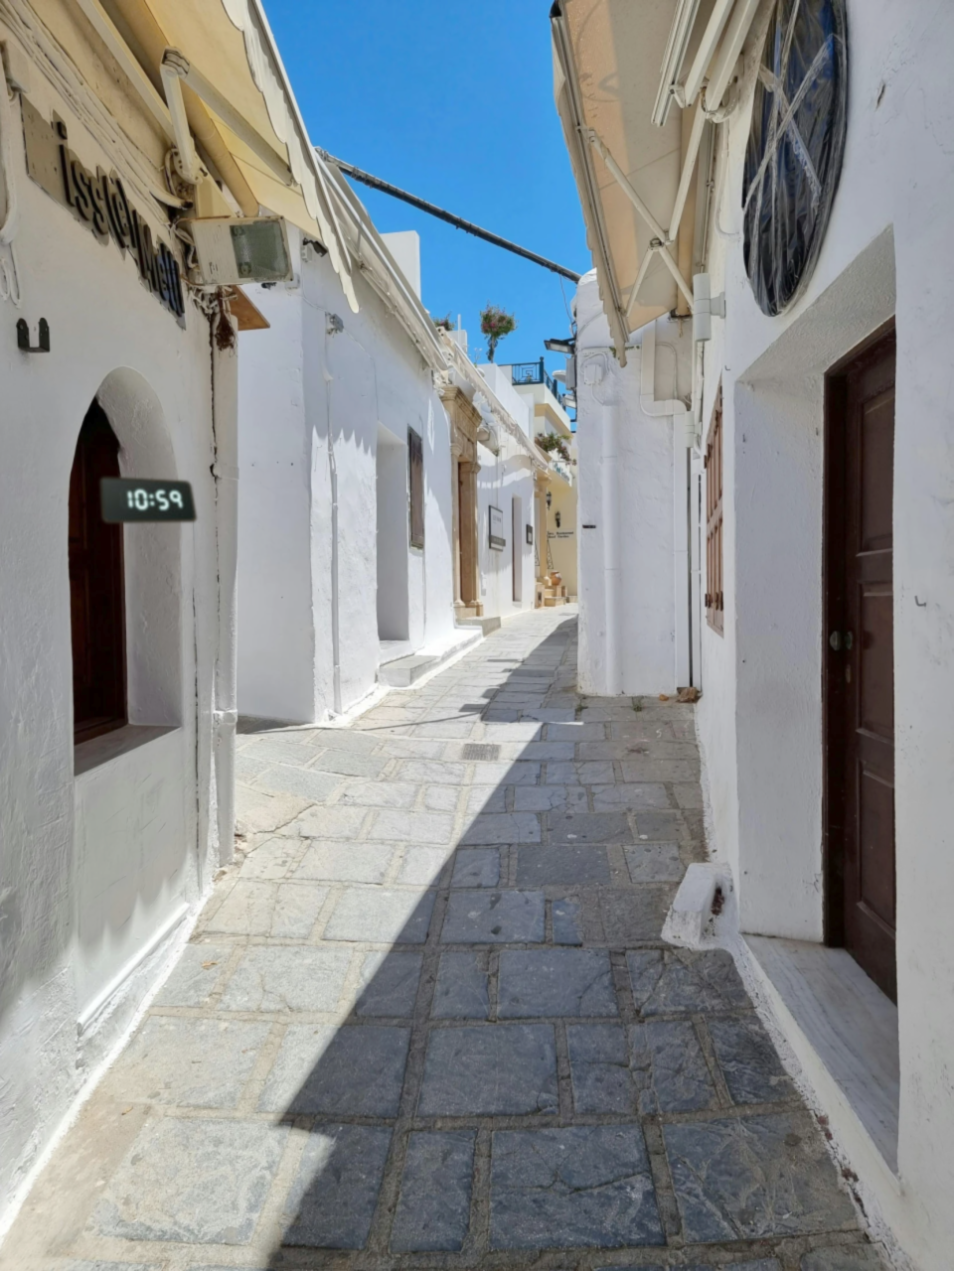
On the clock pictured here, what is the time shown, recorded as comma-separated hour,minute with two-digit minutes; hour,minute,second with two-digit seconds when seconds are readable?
10,59
